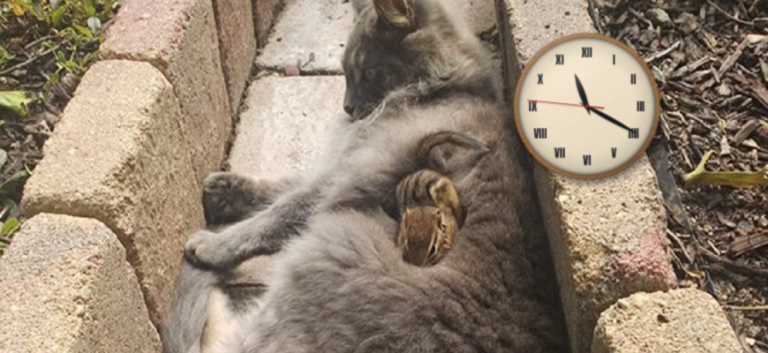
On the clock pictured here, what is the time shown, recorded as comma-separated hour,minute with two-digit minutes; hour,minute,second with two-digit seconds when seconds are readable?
11,19,46
